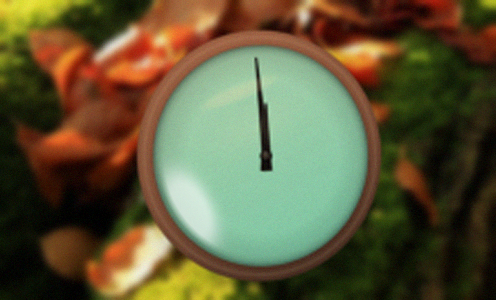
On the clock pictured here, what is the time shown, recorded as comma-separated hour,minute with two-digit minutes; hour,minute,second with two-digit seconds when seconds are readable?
11,59
